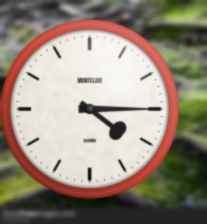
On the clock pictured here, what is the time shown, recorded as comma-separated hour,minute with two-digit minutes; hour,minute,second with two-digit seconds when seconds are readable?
4,15
